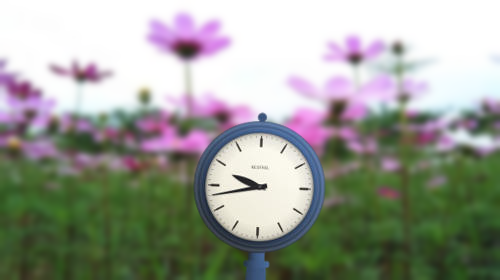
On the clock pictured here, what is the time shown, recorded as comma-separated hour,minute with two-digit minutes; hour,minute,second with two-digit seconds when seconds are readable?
9,43
